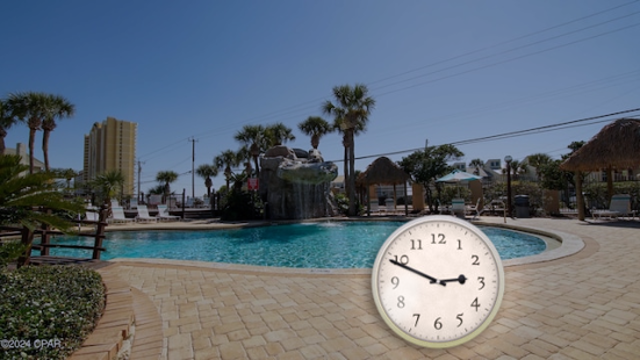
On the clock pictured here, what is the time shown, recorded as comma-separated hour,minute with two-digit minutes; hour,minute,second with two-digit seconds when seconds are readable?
2,49
